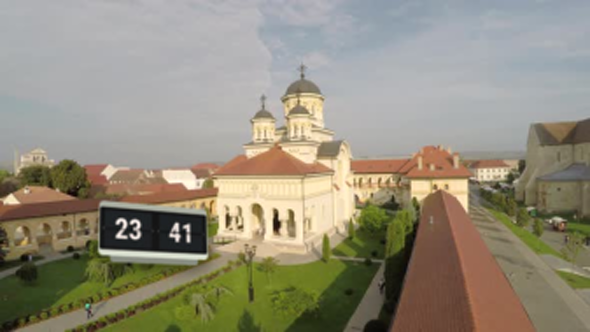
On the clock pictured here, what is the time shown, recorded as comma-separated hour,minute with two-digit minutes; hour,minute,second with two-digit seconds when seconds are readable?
23,41
